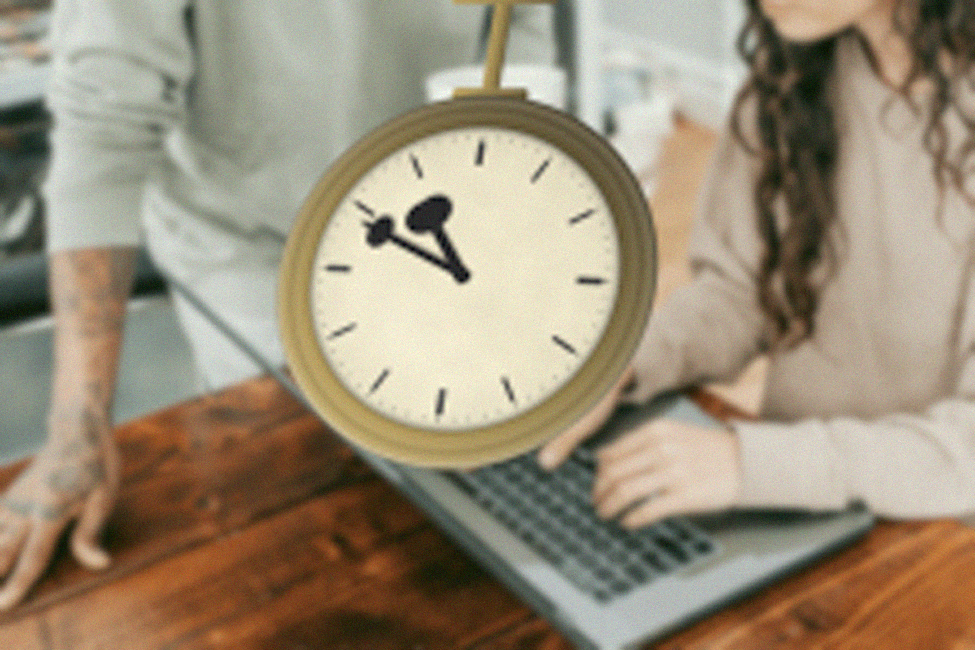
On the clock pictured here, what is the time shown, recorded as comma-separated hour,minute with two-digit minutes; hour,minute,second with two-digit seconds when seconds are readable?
10,49
